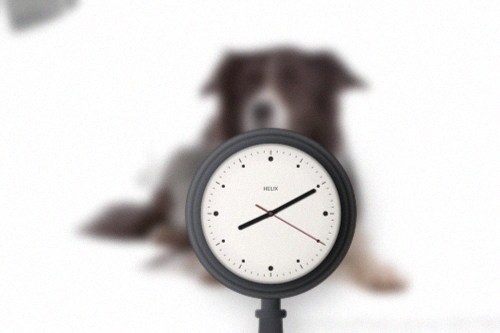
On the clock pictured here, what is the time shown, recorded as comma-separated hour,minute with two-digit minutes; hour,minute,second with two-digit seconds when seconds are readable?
8,10,20
